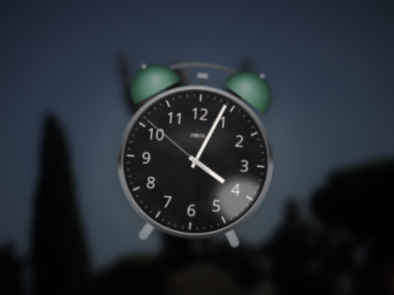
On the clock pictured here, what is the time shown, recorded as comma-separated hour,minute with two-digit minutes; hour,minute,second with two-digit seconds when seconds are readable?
4,03,51
